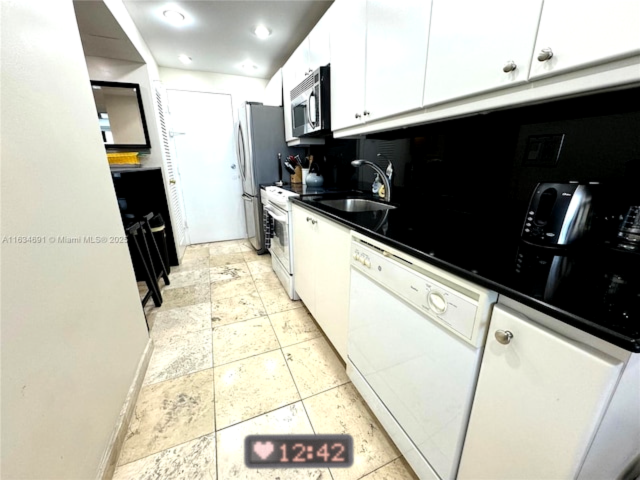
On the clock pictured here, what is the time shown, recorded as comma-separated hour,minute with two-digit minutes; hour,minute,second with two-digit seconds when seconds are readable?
12,42
